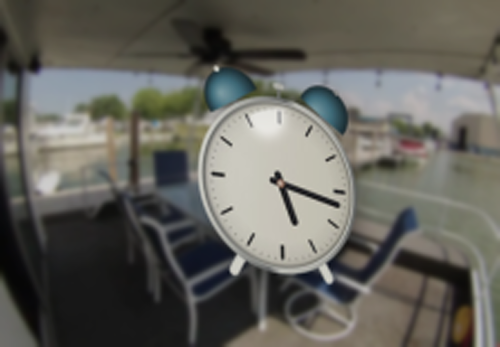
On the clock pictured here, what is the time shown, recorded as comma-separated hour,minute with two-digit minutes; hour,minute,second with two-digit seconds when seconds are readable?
5,17
